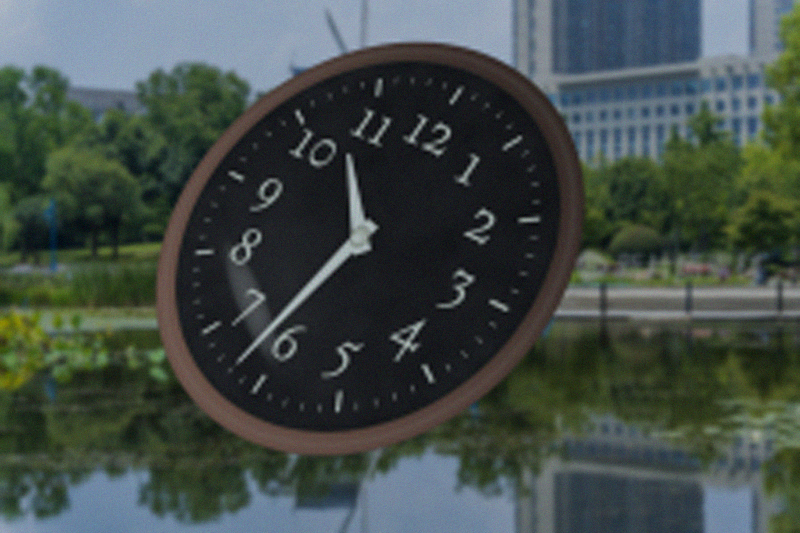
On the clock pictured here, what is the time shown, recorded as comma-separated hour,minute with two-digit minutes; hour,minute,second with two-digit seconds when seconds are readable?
10,32
